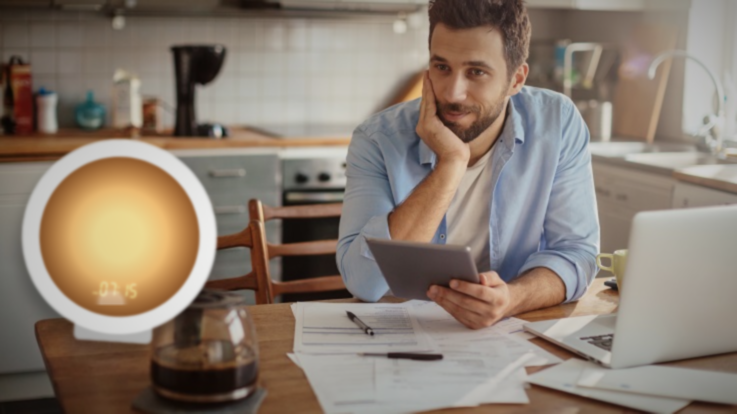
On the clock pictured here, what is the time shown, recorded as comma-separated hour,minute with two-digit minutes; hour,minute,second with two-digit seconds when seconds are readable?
7,15
